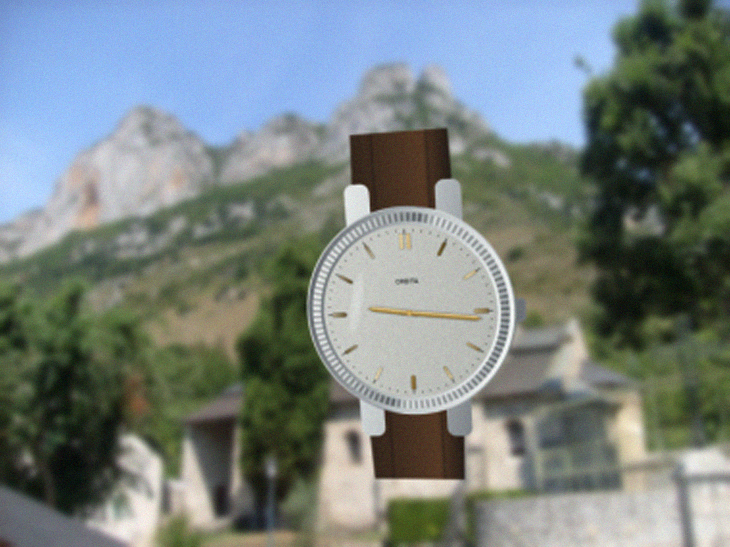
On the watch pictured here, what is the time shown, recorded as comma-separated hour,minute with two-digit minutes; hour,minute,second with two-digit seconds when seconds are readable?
9,16
